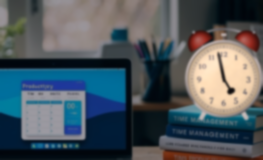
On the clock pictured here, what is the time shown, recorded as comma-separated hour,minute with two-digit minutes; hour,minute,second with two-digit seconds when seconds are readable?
4,58
